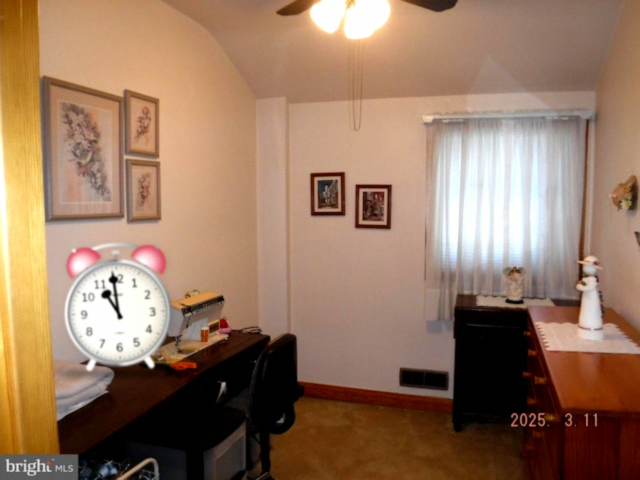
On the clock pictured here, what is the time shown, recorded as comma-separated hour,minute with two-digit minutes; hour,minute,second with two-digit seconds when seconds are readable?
10,59
